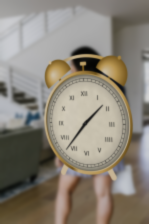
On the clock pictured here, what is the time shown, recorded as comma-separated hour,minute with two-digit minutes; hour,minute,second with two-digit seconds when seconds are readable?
1,37
